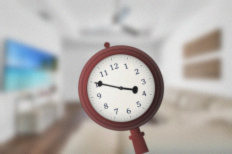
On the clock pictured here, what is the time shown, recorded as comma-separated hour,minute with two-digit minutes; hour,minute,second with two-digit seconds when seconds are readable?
3,50
